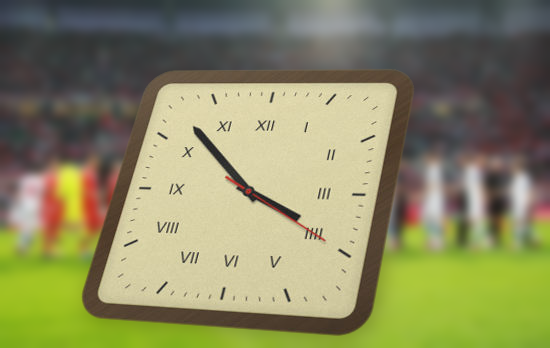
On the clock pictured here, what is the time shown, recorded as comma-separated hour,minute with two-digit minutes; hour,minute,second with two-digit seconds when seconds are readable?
3,52,20
